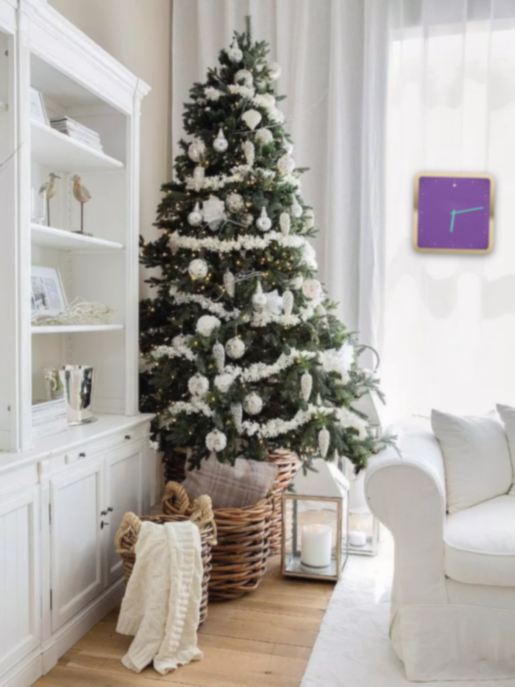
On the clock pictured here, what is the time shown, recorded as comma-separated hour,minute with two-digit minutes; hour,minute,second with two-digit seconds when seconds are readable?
6,13
